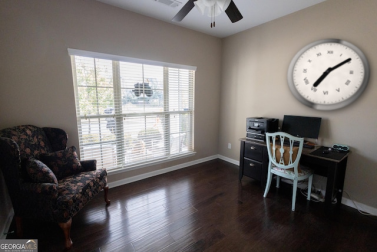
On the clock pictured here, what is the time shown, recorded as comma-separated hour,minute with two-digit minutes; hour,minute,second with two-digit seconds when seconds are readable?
7,09
